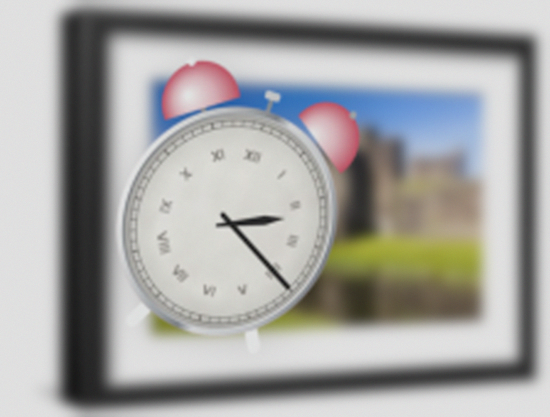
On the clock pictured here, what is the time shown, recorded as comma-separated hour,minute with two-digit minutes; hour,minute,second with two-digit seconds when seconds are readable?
2,20
